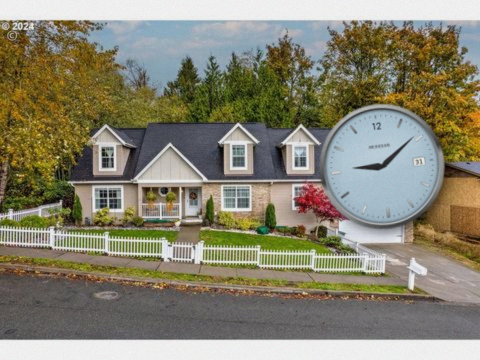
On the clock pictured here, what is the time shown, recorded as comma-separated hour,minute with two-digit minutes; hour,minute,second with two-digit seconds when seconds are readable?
9,09
